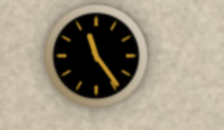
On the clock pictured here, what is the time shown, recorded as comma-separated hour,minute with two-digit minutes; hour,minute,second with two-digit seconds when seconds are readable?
11,24
